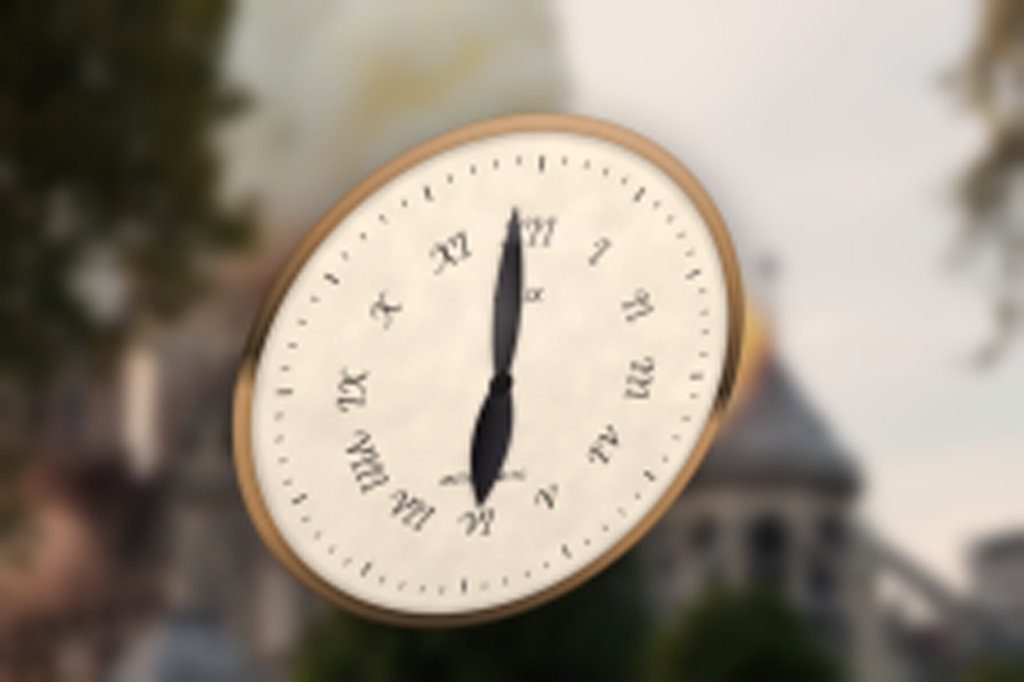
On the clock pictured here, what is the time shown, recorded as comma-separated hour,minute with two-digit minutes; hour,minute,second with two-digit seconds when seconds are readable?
5,59
